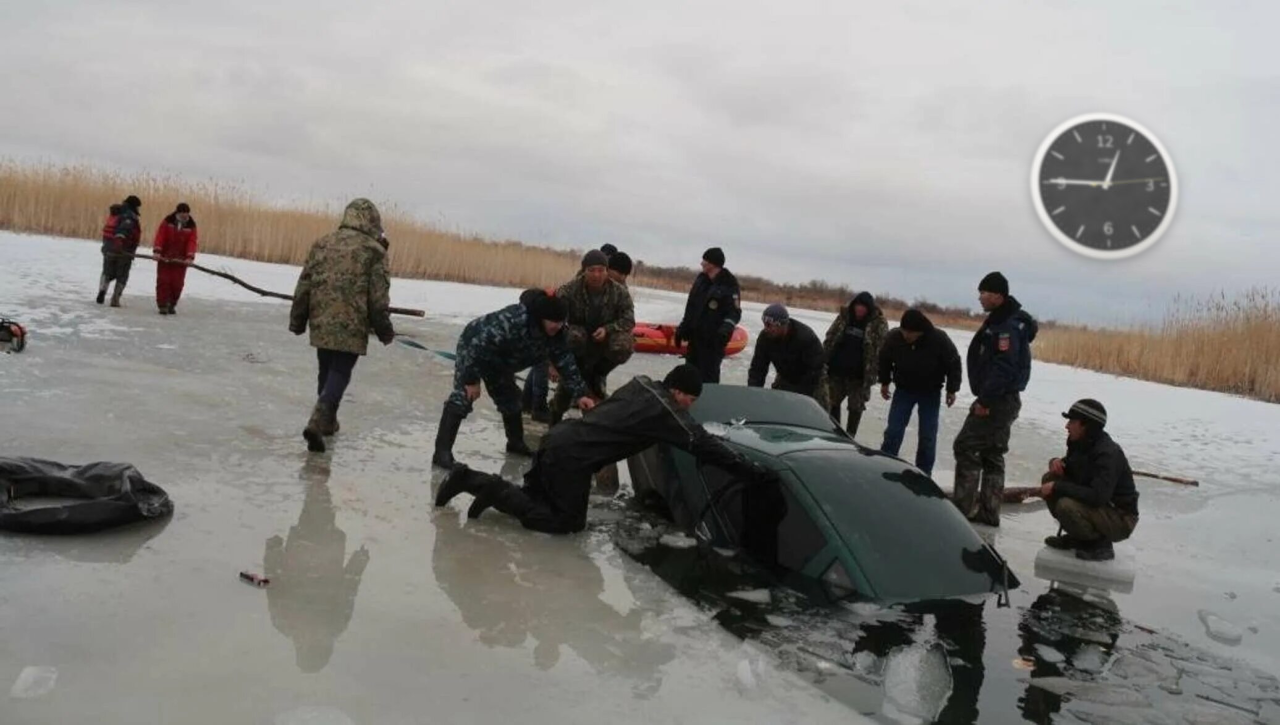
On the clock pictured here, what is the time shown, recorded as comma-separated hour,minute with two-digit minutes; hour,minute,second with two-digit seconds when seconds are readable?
12,45,14
